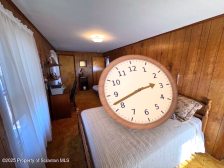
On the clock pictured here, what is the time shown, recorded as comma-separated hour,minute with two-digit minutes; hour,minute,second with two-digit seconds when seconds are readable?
2,42
